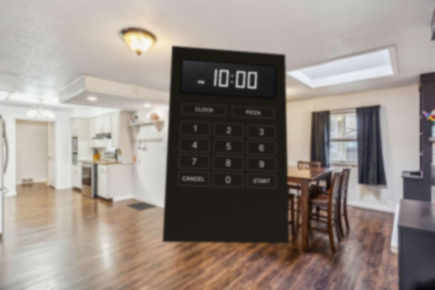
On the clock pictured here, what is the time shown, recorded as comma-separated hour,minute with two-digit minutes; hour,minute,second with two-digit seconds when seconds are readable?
10,00
